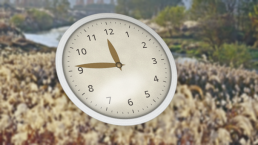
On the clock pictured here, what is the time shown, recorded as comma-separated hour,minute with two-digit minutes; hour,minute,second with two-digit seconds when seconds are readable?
11,46
